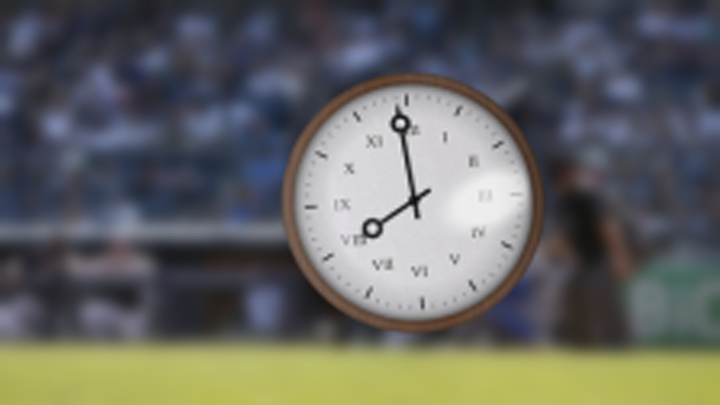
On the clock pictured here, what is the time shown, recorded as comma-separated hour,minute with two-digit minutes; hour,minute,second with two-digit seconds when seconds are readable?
7,59
